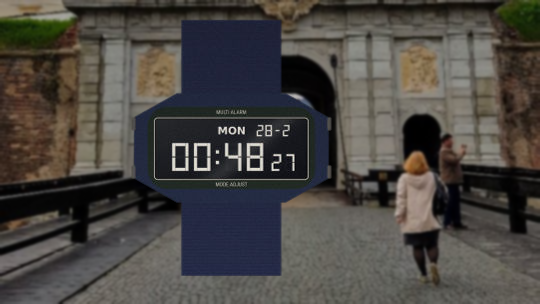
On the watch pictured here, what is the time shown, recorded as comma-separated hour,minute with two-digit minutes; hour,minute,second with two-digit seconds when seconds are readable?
0,48,27
